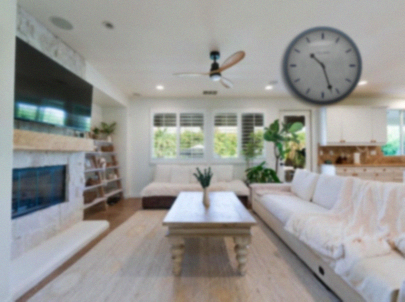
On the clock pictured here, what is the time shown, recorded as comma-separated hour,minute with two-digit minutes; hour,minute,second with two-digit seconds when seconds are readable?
10,27
